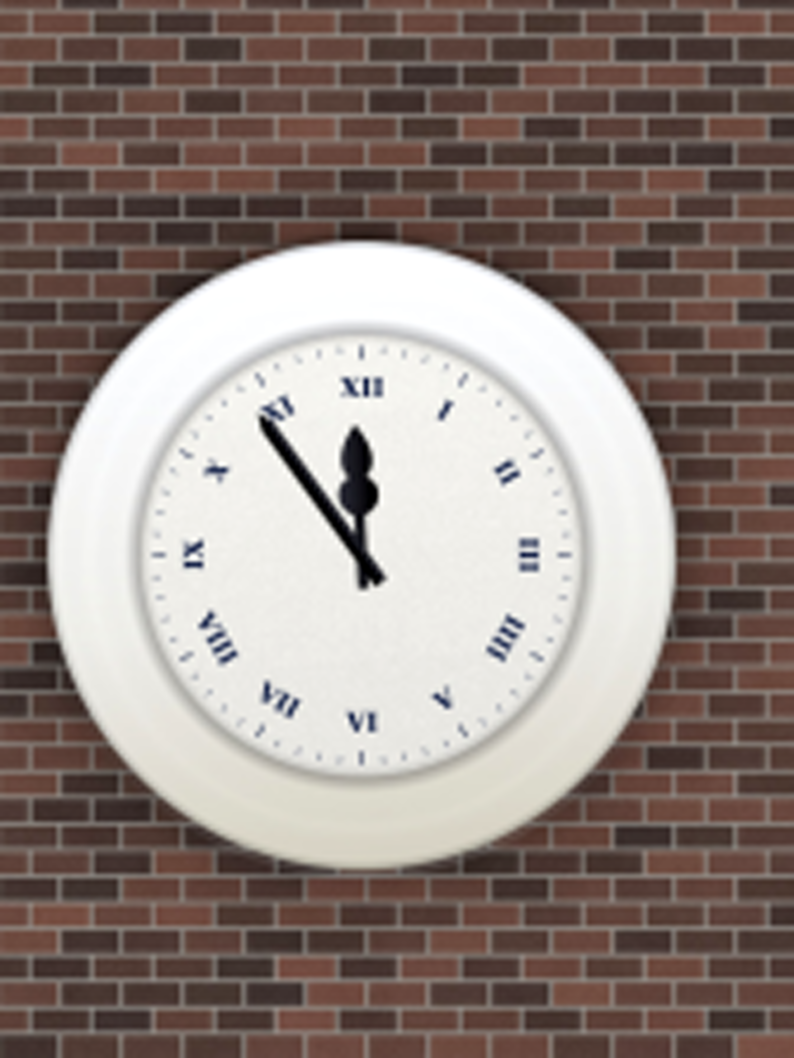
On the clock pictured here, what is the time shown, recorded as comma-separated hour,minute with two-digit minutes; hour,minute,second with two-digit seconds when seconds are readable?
11,54
